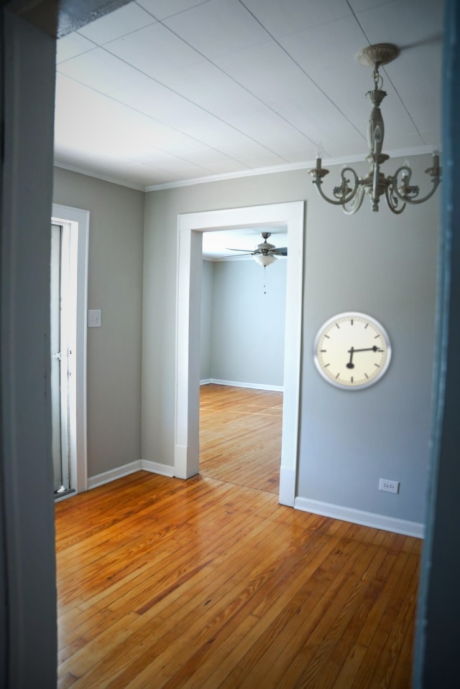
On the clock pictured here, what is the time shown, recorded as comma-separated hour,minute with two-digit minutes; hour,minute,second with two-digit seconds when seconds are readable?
6,14
